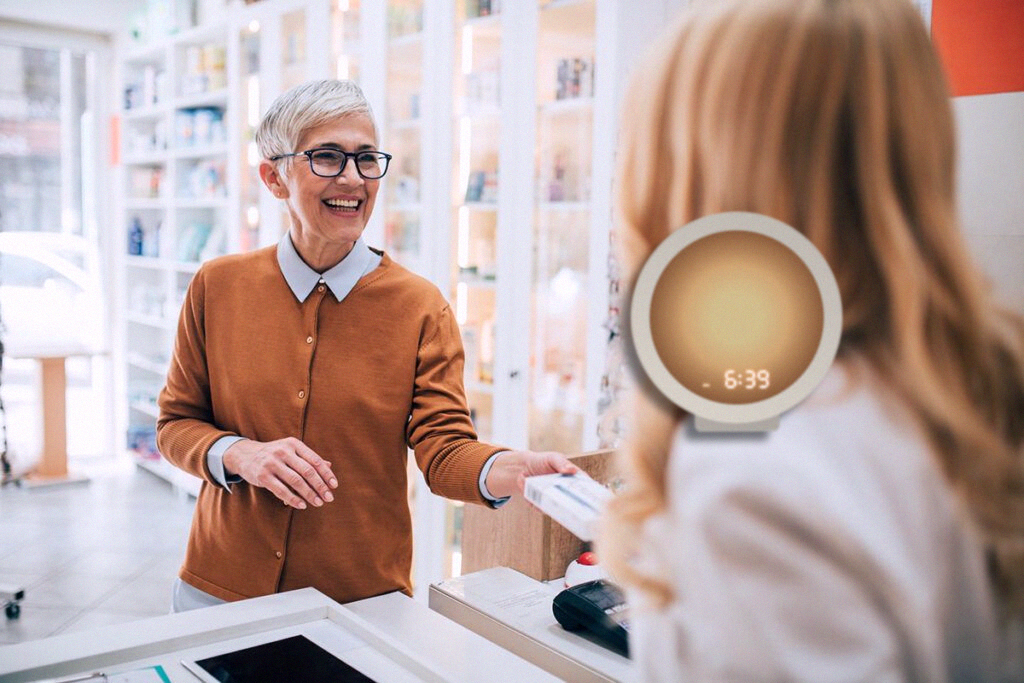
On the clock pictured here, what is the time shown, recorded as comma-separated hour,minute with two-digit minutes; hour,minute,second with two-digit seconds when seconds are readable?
6,39
